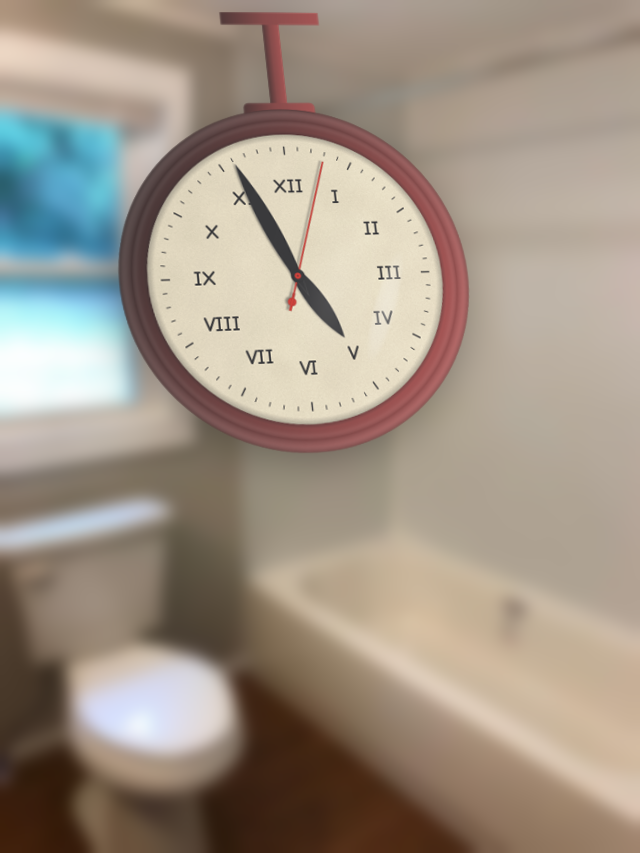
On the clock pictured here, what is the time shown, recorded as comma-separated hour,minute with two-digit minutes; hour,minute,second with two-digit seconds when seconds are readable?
4,56,03
